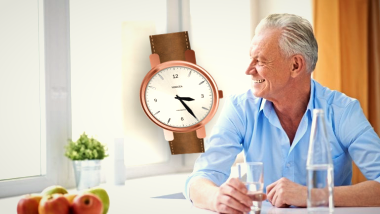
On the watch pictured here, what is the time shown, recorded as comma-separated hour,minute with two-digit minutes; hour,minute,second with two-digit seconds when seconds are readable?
3,25
